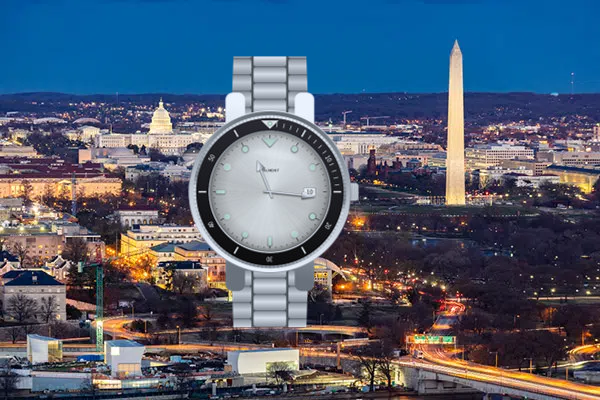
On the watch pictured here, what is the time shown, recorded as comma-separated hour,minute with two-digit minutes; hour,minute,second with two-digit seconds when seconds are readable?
11,16
